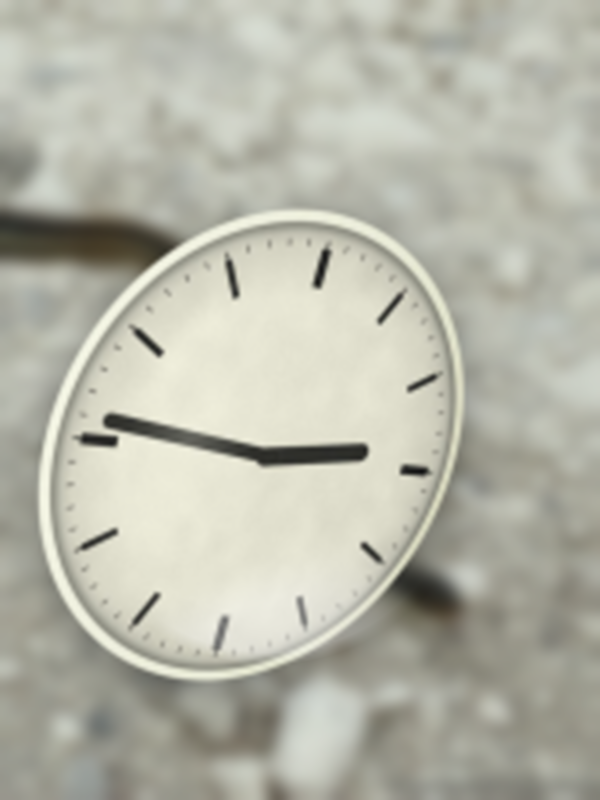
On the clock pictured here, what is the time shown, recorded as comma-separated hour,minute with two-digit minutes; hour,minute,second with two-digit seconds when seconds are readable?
2,46
